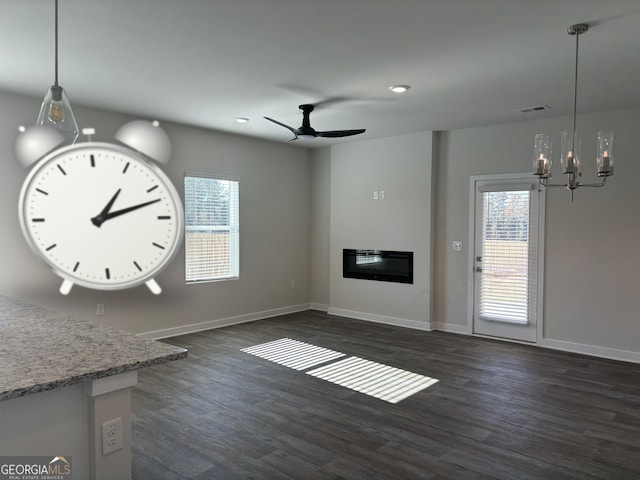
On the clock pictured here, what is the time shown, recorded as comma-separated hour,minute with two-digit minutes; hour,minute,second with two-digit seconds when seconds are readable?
1,12
